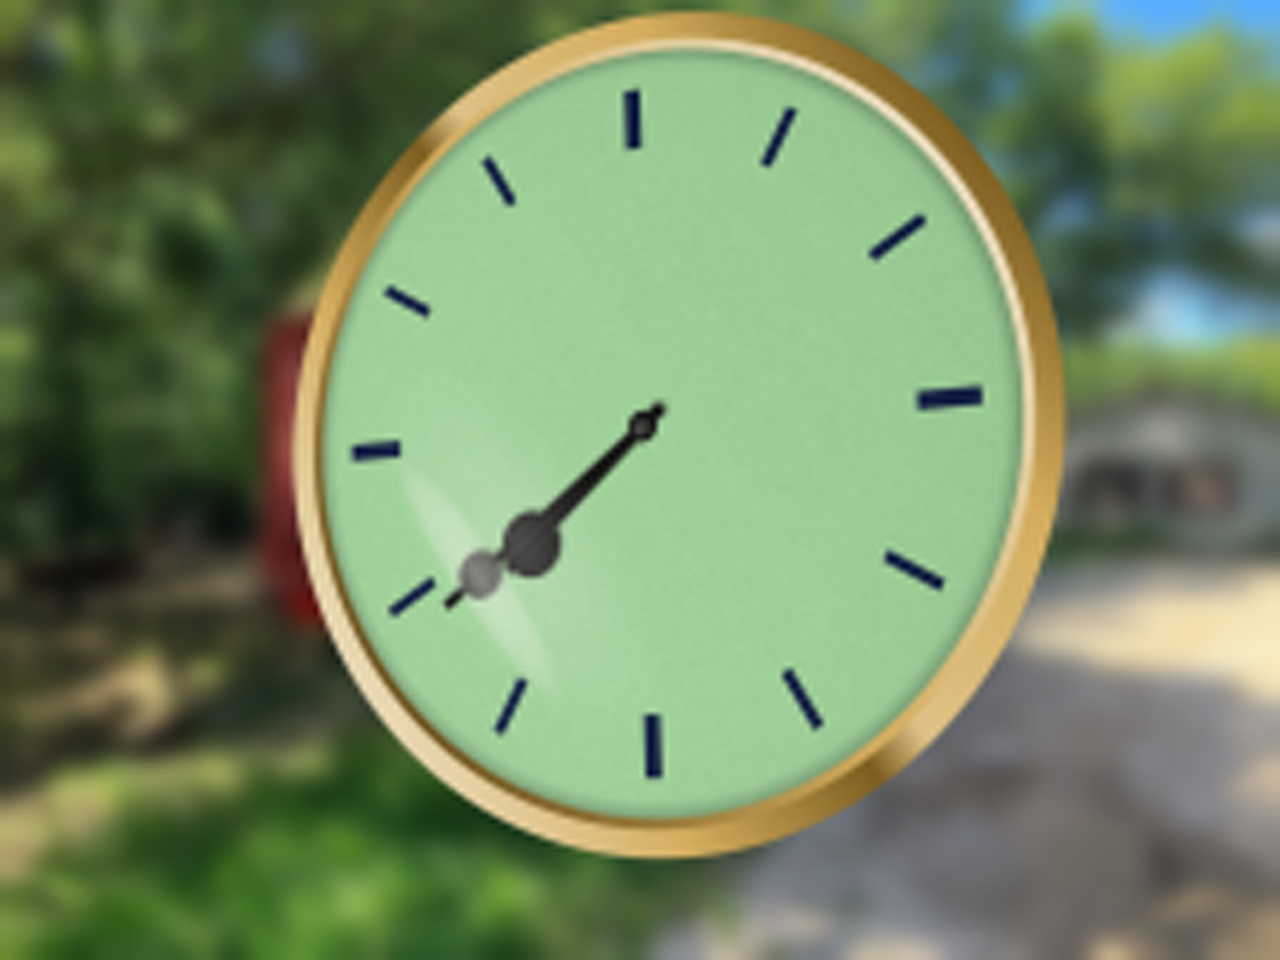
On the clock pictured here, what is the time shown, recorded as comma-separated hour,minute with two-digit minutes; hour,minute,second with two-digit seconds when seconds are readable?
7,39
